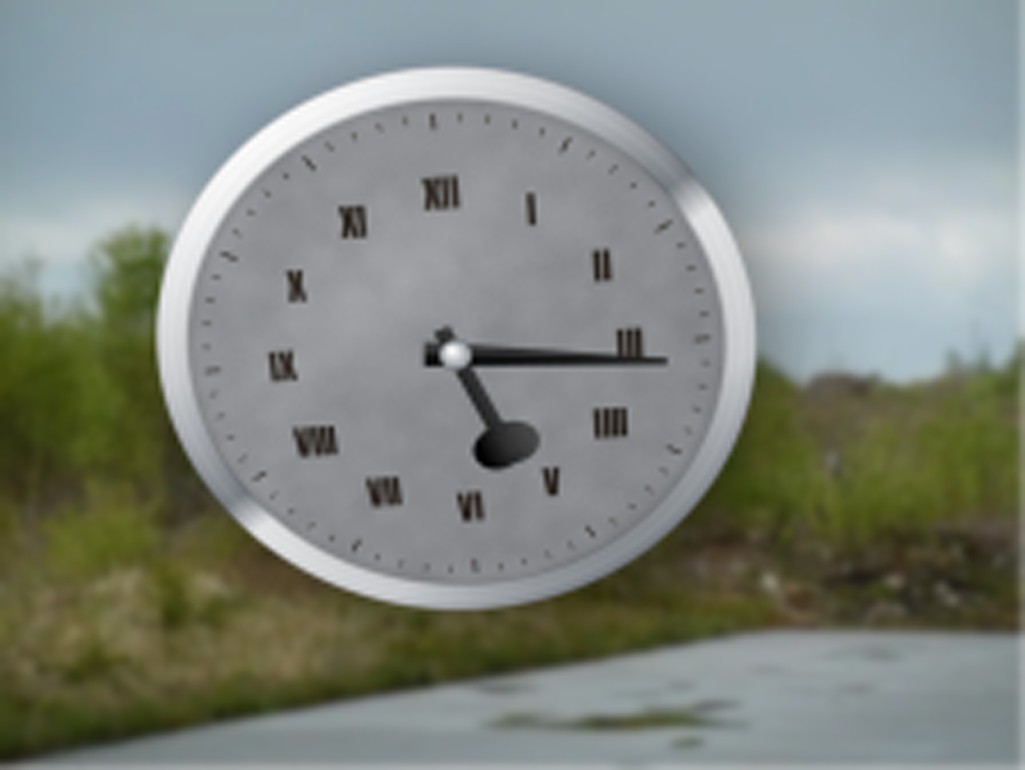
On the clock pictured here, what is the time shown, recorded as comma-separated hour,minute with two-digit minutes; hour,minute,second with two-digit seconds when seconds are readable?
5,16
